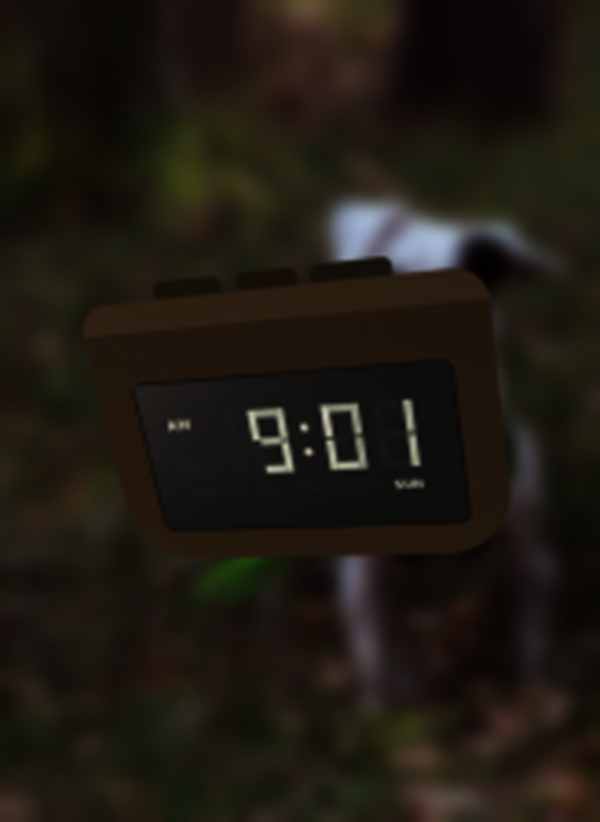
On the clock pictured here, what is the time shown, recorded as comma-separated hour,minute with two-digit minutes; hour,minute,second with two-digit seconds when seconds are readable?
9,01
